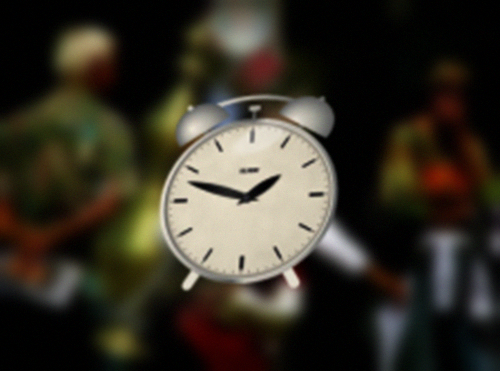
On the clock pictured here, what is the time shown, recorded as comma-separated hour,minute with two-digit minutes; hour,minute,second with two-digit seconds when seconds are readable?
1,48
